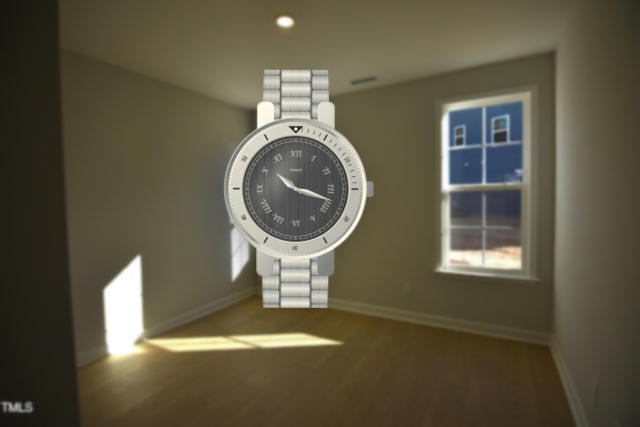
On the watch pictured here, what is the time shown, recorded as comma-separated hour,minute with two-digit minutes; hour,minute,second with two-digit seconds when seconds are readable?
10,18
